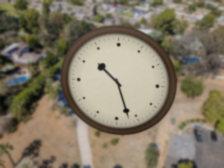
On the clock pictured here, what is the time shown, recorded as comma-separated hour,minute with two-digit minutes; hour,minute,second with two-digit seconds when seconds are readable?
10,27
